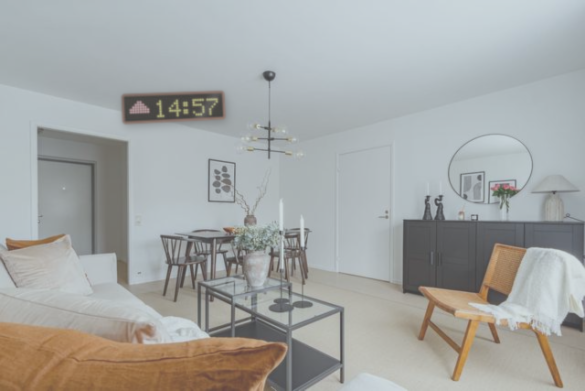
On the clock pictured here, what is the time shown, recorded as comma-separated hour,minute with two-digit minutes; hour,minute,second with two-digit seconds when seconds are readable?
14,57
